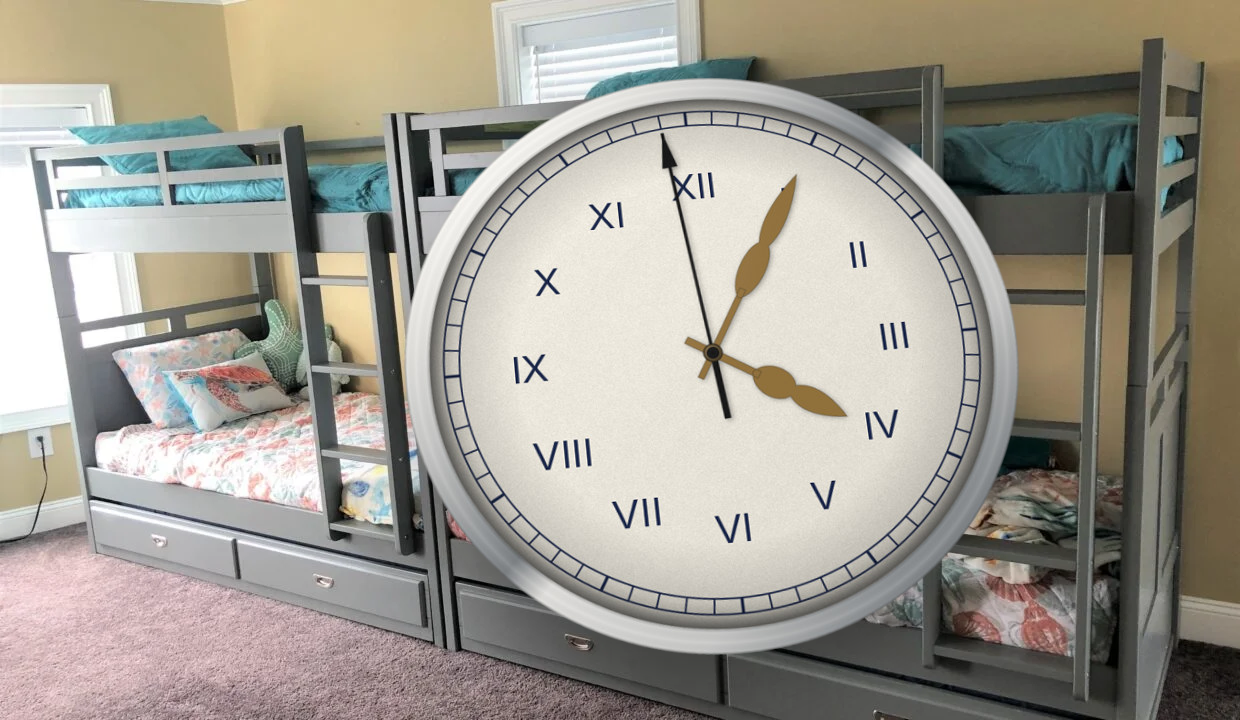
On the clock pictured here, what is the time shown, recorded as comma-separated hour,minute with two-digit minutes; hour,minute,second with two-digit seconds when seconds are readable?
4,04,59
